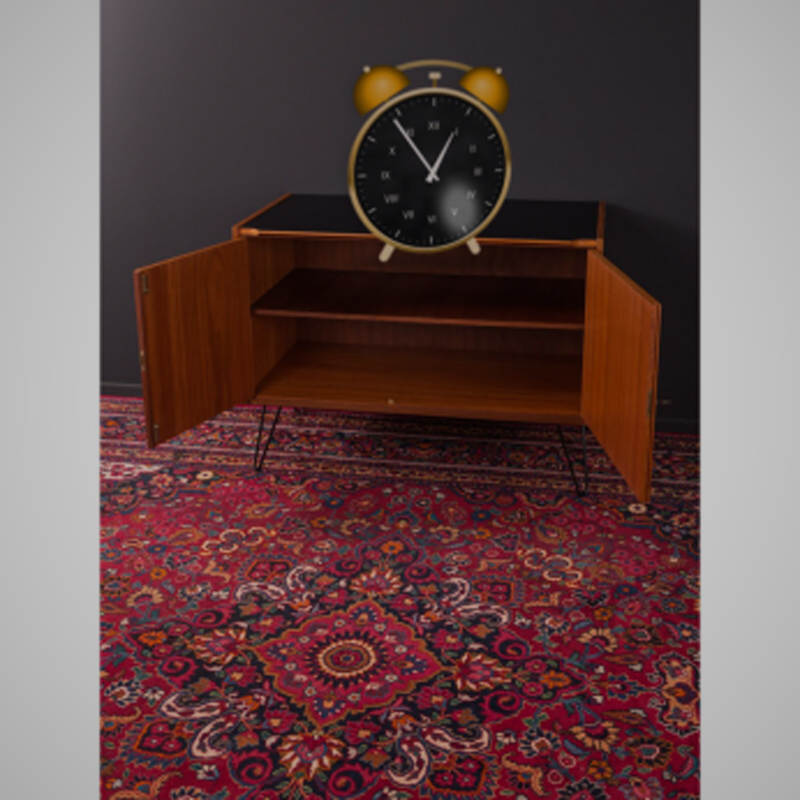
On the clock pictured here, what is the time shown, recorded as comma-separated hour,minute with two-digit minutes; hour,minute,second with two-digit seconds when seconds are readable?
12,54
